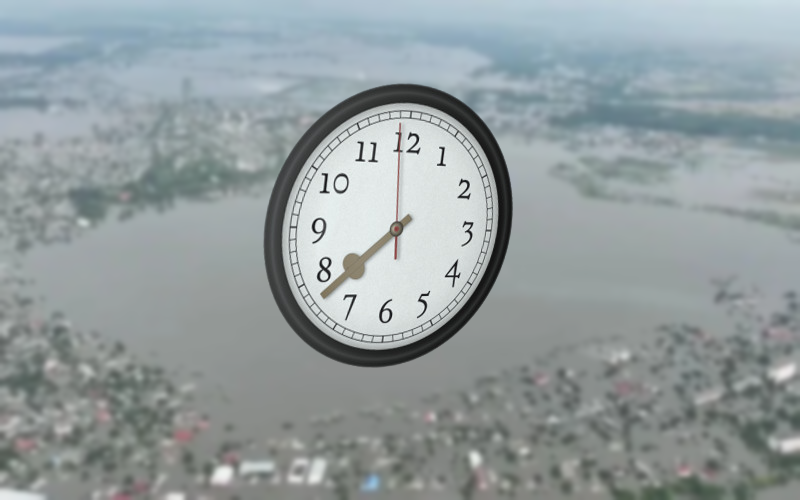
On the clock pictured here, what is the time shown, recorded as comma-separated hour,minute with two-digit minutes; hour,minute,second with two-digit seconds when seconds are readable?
7,37,59
